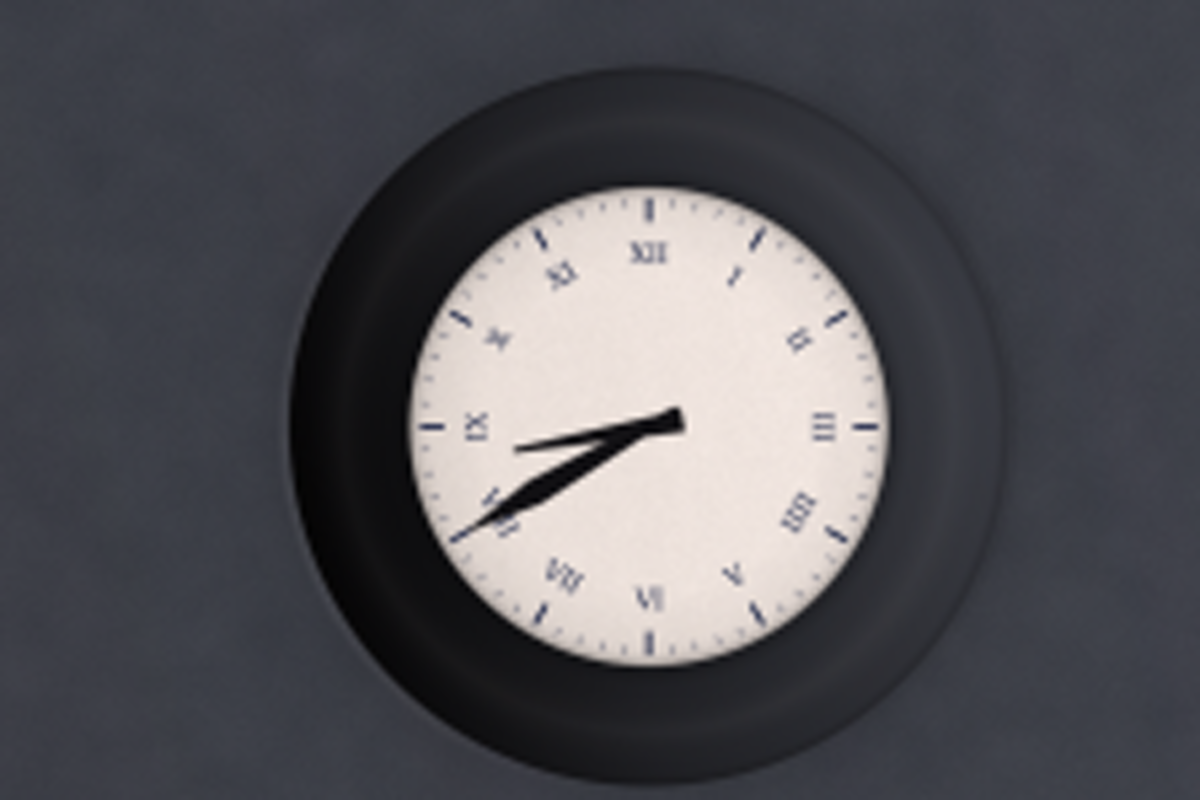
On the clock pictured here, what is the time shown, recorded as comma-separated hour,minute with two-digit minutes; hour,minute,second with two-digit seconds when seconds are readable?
8,40
